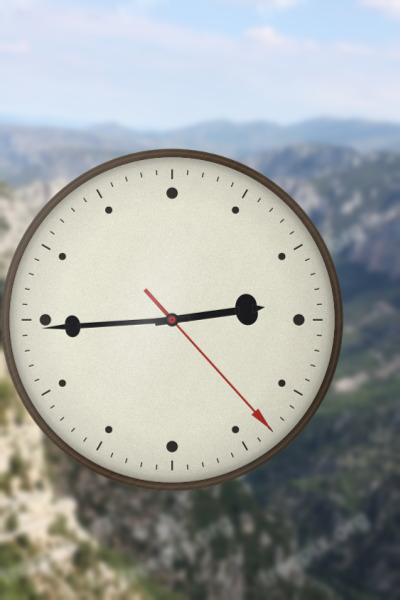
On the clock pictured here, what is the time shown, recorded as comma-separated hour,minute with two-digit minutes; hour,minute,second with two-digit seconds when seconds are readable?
2,44,23
